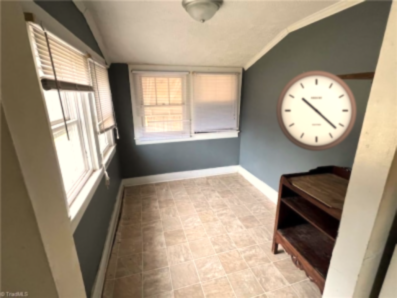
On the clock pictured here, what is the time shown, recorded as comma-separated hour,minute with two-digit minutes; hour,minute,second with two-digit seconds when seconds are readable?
10,22
